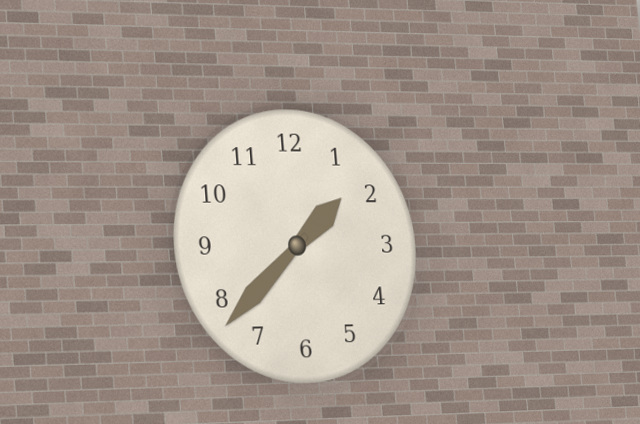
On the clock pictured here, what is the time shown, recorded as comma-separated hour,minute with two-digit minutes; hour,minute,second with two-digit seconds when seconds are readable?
1,38
